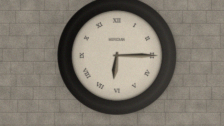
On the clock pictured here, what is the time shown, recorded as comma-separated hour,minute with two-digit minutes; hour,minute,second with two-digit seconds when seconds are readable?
6,15
